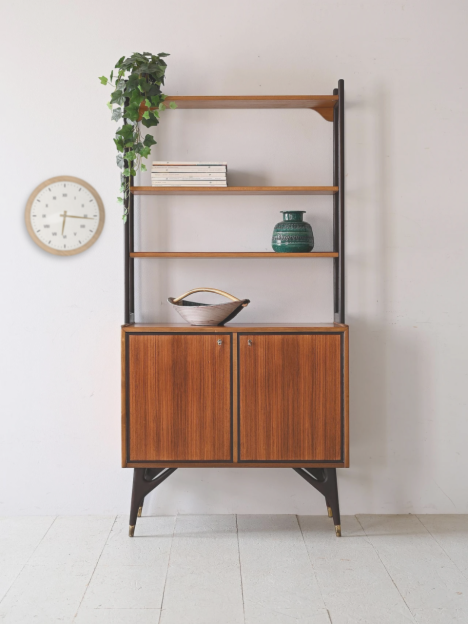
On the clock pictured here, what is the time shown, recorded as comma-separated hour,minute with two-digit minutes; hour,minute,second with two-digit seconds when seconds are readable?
6,16
